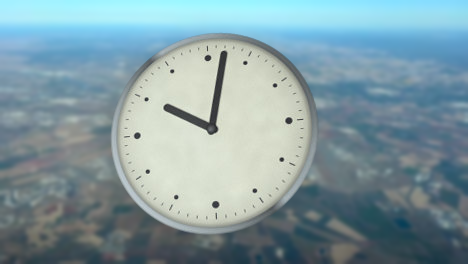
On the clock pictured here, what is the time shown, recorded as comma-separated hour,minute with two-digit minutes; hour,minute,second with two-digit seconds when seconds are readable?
10,02
